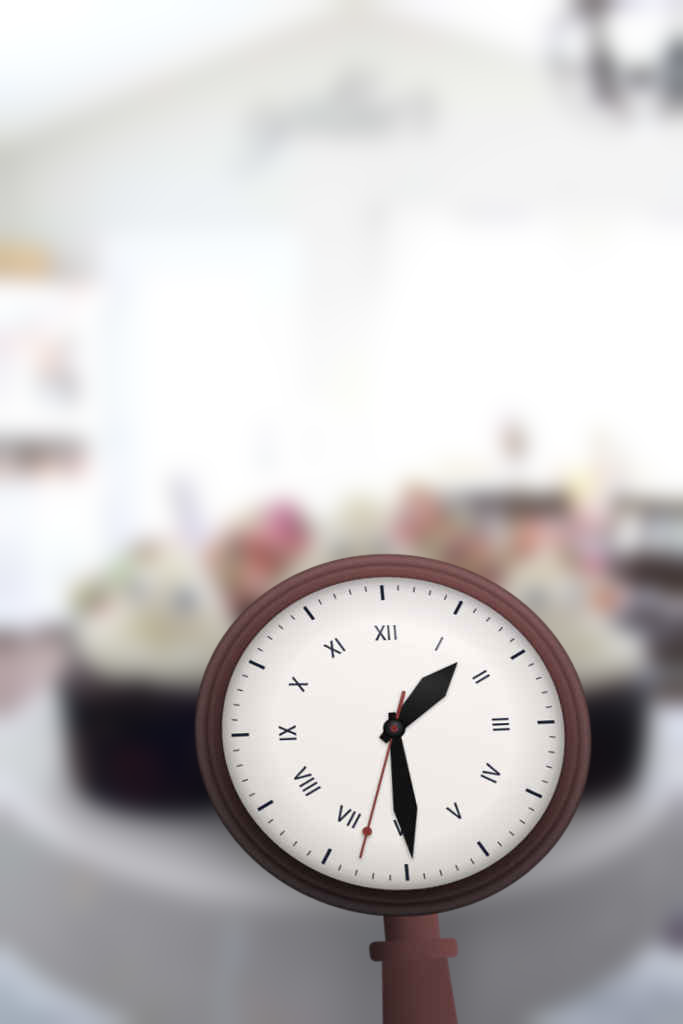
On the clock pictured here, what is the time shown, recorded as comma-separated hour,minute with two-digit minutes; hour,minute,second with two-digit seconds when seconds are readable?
1,29,33
